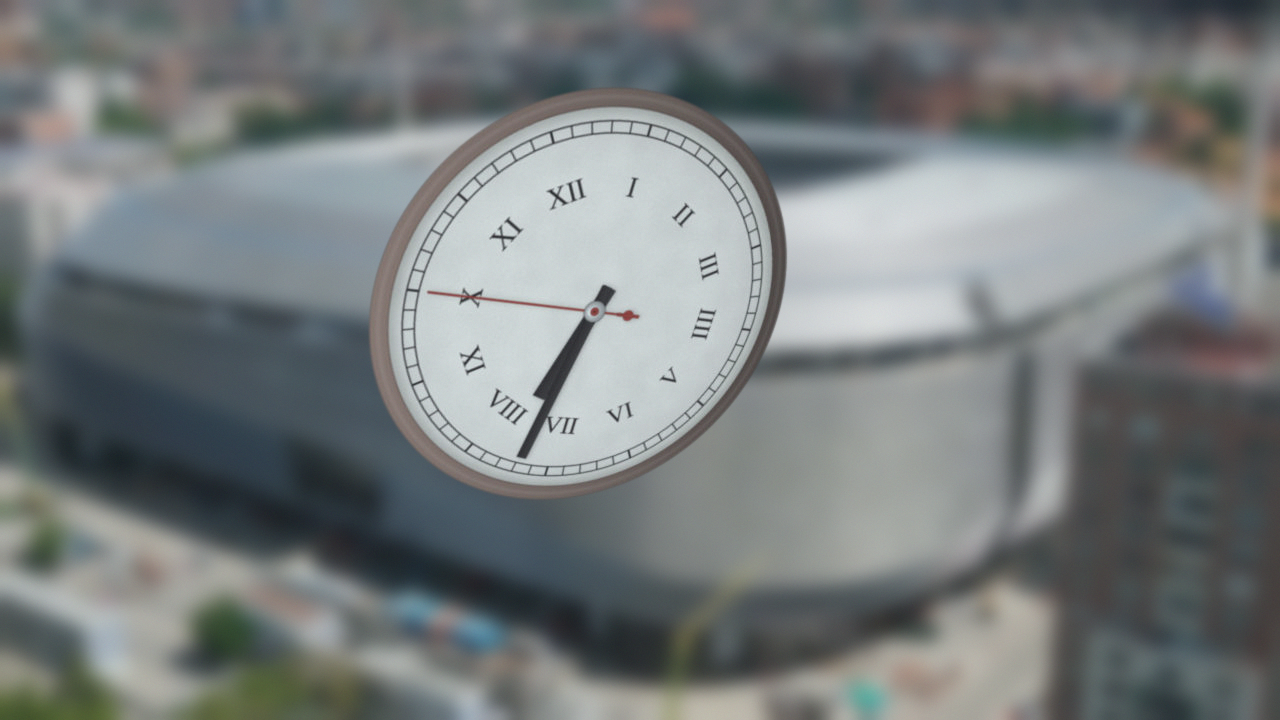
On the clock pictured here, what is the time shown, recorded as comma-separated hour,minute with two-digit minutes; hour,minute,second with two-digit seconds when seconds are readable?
7,36,50
